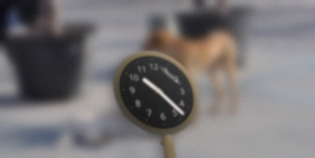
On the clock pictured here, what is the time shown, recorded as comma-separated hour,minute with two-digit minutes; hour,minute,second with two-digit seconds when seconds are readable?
10,23
